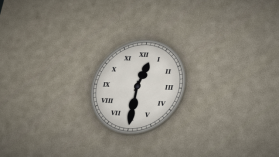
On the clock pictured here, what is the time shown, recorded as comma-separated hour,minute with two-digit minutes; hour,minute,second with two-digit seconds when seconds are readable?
12,30
